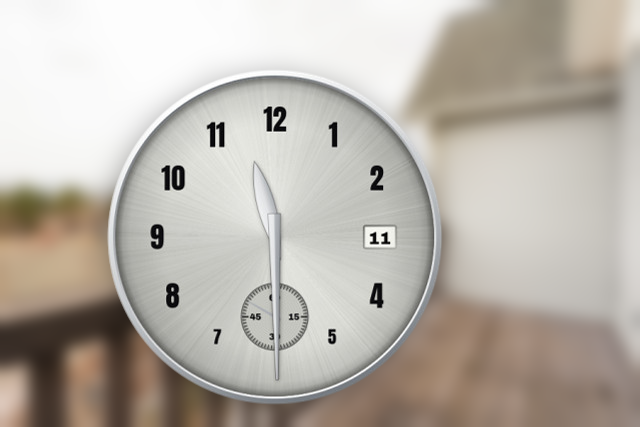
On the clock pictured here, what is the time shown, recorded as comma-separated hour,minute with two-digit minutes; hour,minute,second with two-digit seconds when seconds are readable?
11,29,50
